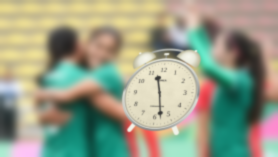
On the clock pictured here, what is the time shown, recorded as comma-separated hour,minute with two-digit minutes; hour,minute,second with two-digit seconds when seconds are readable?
11,28
